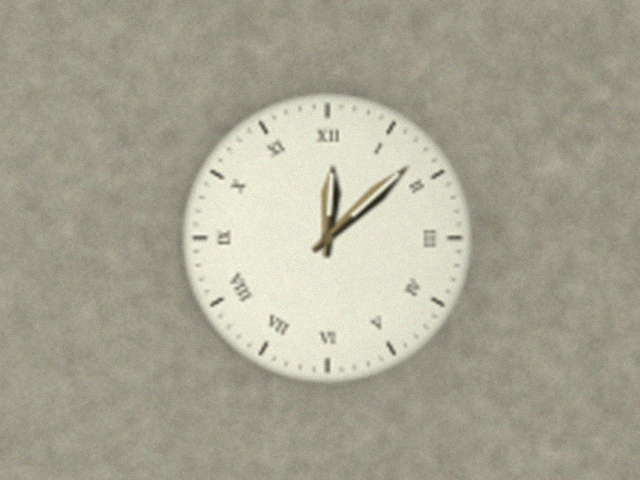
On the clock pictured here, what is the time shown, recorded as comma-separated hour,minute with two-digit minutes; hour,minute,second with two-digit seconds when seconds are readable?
12,08
